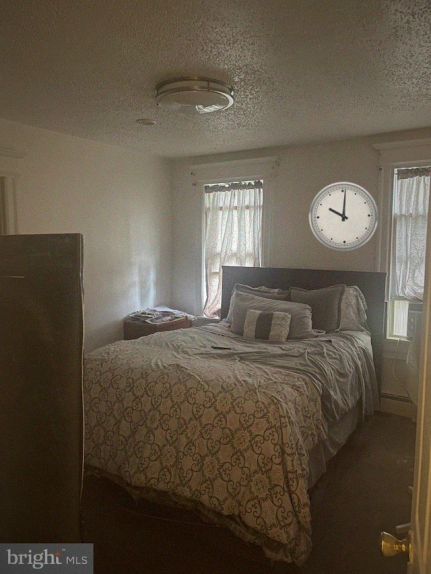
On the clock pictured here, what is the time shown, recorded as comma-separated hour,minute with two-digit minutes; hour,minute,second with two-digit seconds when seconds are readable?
10,01
